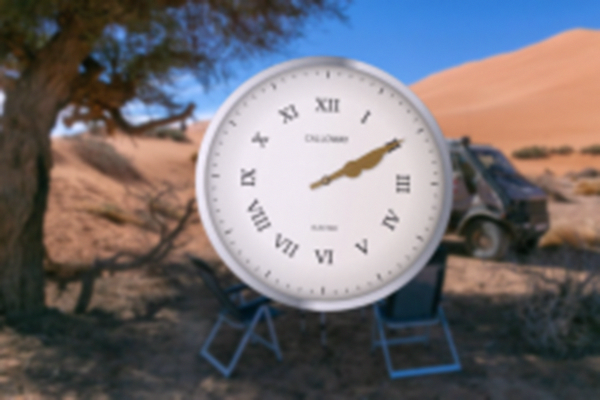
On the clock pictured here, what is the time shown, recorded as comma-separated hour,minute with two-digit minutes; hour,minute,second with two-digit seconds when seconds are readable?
2,10
